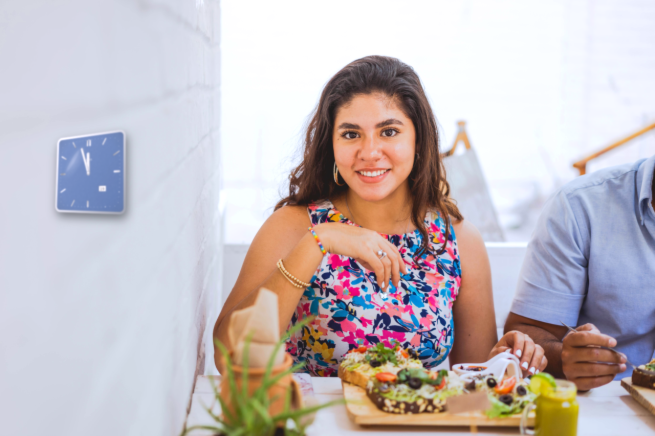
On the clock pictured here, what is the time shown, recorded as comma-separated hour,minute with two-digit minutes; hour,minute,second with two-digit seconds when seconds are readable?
11,57
